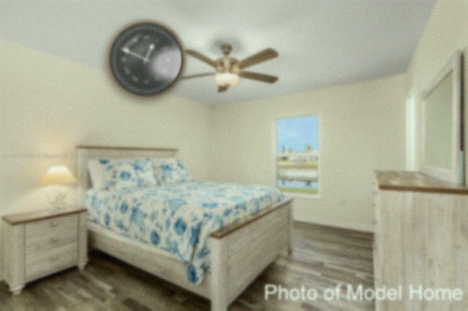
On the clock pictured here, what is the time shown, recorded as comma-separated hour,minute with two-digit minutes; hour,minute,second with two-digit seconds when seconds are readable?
12,49
